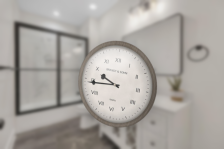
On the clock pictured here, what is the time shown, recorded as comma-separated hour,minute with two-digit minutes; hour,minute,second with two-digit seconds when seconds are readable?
9,44
